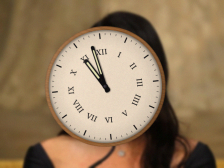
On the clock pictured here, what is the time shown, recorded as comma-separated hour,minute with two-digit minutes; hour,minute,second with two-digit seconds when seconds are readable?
10,58
